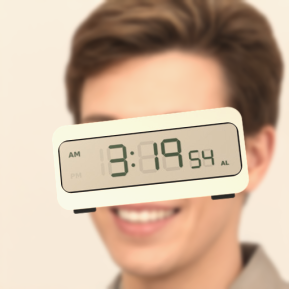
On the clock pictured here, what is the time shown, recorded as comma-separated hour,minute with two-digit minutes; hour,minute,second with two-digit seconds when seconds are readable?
3,19,54
